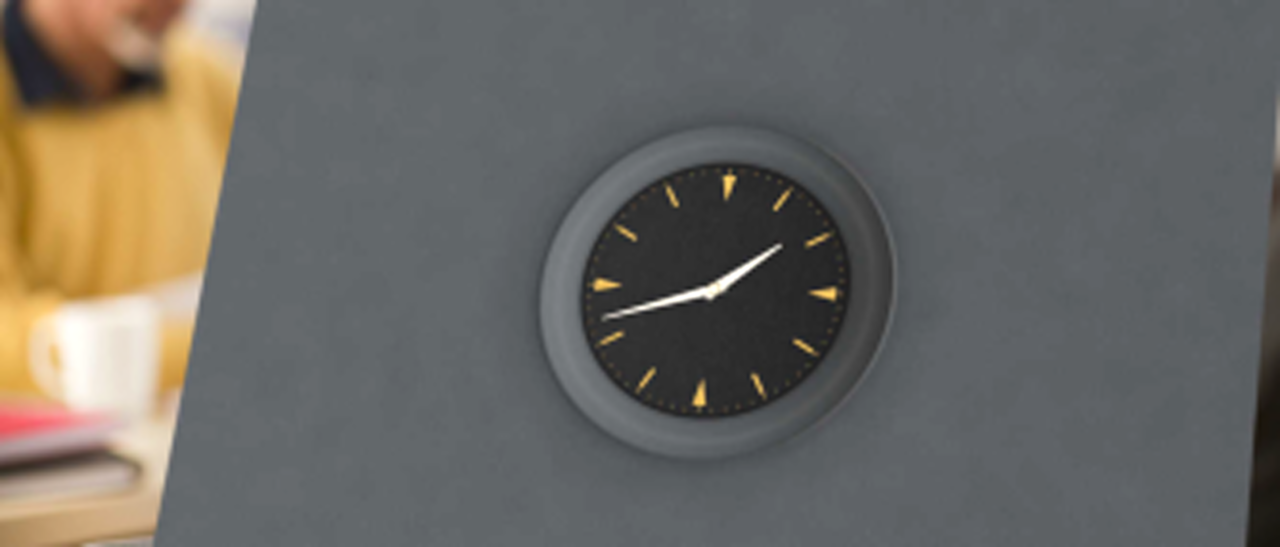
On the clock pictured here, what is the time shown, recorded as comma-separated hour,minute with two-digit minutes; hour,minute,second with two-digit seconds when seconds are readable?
1,42
